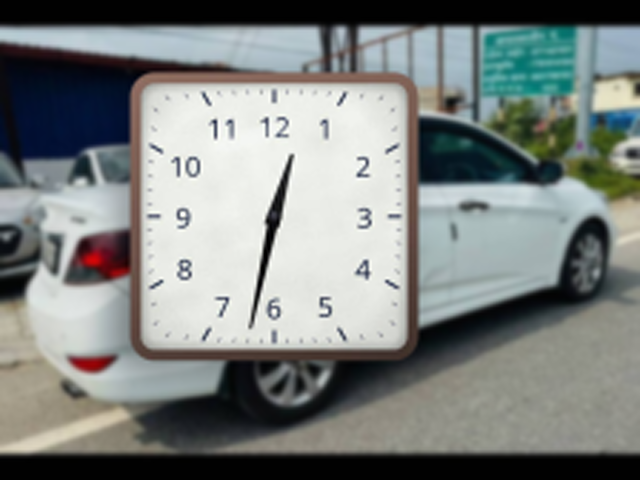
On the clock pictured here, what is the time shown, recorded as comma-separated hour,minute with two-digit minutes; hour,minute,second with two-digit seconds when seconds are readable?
12,32
